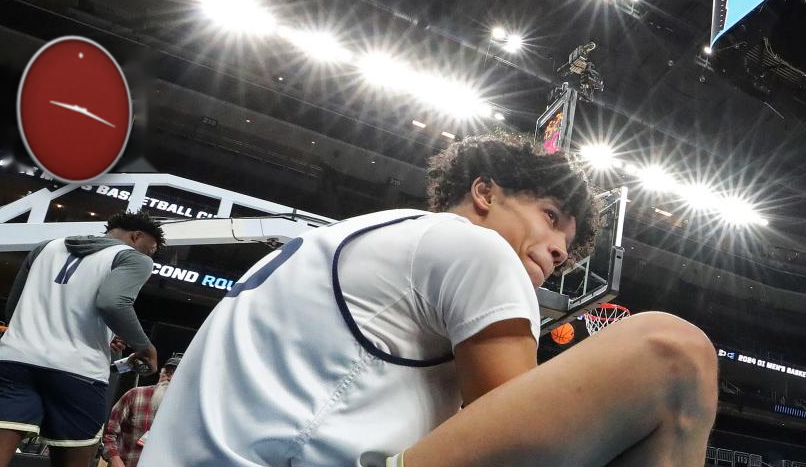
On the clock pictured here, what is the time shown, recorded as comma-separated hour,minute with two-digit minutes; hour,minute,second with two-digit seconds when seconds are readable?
9,18
